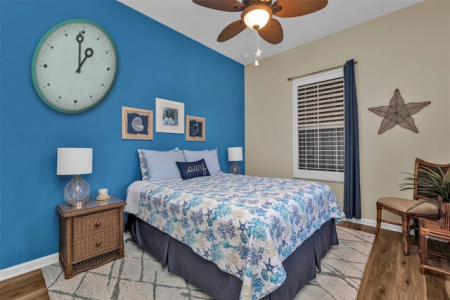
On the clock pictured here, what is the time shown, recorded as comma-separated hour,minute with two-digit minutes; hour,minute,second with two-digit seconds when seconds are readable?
12,59
